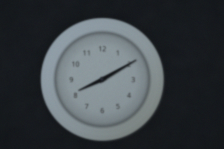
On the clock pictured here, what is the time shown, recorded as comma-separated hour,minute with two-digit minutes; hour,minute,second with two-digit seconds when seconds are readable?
8,10
